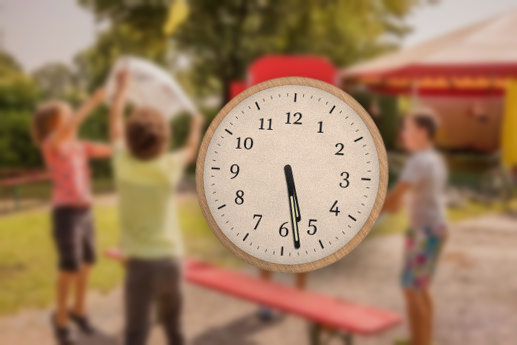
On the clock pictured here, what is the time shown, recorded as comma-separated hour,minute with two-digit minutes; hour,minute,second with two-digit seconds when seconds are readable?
5,28
